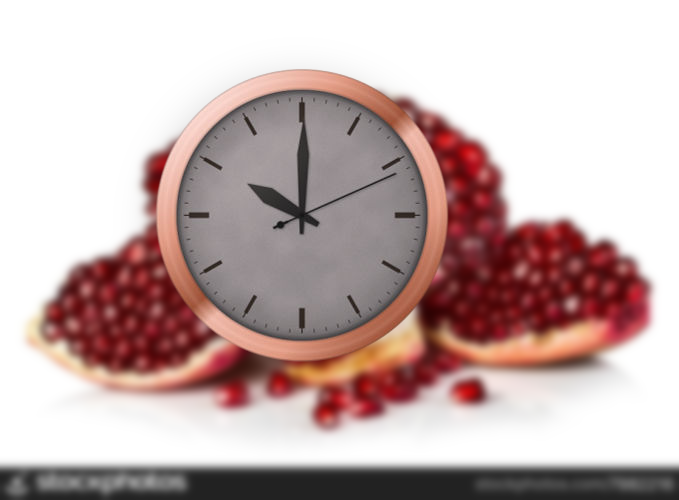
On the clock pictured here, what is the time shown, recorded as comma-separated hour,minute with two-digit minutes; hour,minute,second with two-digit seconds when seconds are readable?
10,00,11
